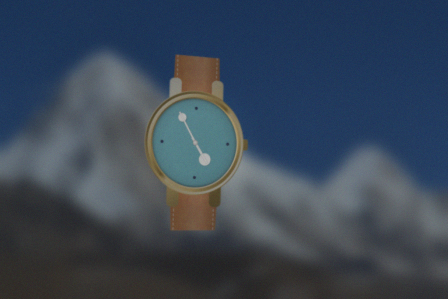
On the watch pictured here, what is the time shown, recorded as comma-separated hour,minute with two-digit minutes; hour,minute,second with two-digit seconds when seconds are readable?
4,55
